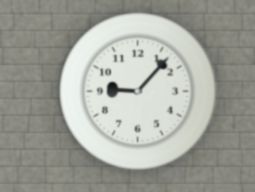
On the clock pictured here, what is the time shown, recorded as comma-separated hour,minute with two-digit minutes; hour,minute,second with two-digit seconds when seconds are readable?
9,07
